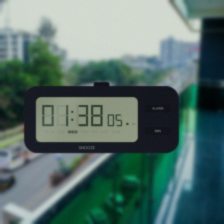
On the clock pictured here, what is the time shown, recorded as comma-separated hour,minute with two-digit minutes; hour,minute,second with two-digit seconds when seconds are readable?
1,38,05
